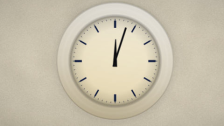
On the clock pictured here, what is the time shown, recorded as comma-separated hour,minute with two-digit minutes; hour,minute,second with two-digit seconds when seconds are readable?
12,03
